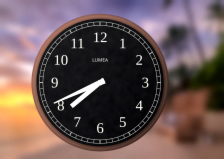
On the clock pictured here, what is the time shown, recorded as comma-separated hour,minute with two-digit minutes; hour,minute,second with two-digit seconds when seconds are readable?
7,41
